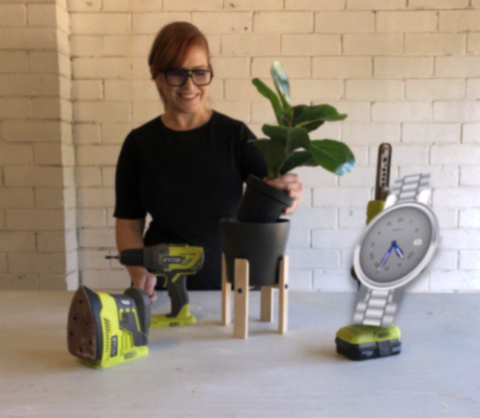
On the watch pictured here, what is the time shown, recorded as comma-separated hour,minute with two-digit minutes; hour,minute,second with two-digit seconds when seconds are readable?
4,33
